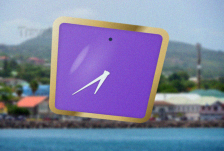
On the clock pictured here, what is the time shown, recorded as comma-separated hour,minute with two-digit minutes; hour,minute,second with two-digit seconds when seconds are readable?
6,38
